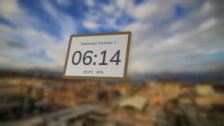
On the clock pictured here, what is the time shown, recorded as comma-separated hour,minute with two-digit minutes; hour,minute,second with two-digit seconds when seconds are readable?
6,14
